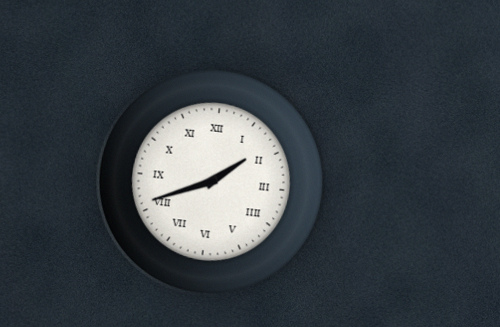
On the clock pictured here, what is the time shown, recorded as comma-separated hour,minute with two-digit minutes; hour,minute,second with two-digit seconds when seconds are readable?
1,41
